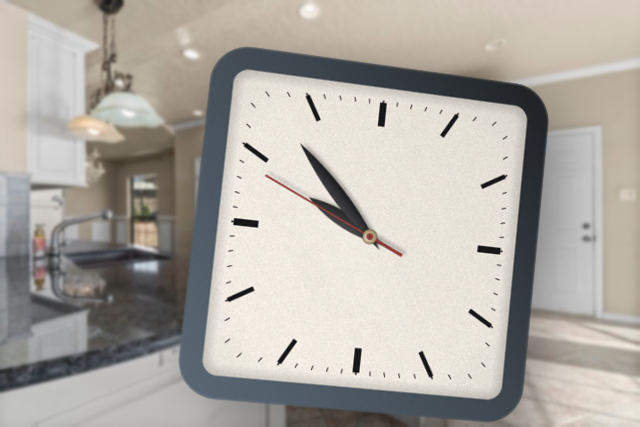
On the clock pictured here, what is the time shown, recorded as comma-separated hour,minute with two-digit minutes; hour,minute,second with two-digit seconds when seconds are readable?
9,52,49
